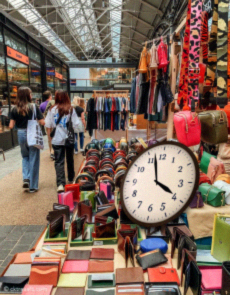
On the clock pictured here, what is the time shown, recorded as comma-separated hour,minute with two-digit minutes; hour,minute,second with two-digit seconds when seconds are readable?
3,57
